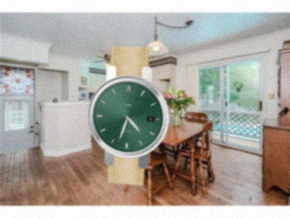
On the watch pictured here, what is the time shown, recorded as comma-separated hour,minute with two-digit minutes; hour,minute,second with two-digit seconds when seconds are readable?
4,33
